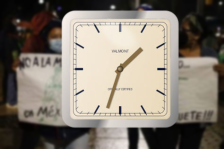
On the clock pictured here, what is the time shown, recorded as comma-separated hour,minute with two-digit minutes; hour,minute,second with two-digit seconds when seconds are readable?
1,33
